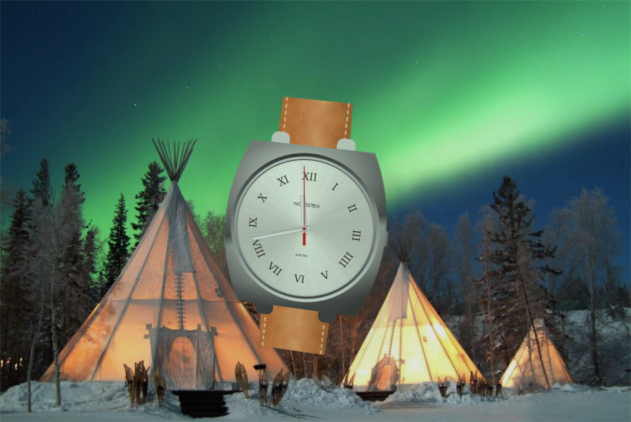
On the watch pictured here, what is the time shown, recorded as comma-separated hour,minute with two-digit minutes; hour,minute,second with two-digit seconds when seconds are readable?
11,41,59
